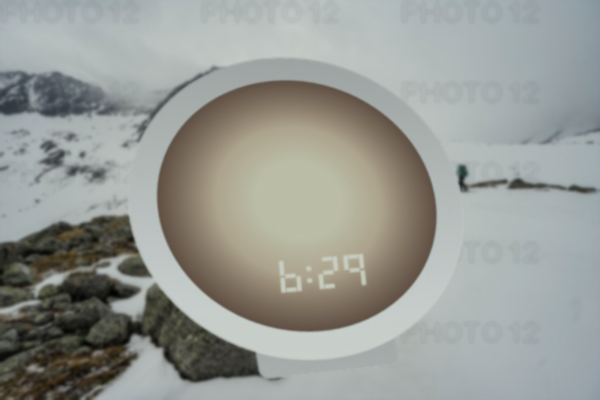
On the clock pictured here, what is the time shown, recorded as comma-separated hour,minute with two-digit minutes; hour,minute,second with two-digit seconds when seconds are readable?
6,29
